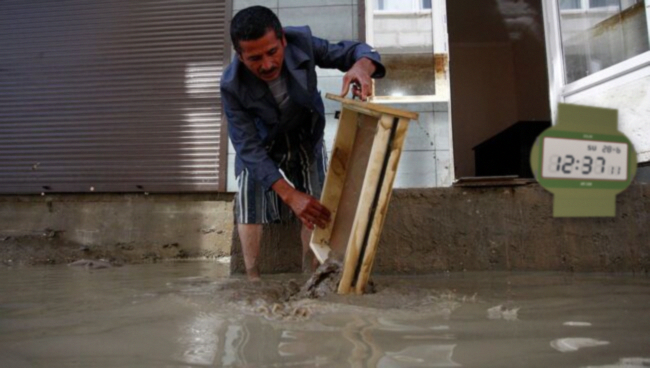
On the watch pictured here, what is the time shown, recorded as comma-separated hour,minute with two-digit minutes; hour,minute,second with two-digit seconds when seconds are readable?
12,37
